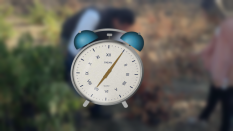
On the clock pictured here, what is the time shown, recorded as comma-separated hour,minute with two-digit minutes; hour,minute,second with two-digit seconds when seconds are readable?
7,05
